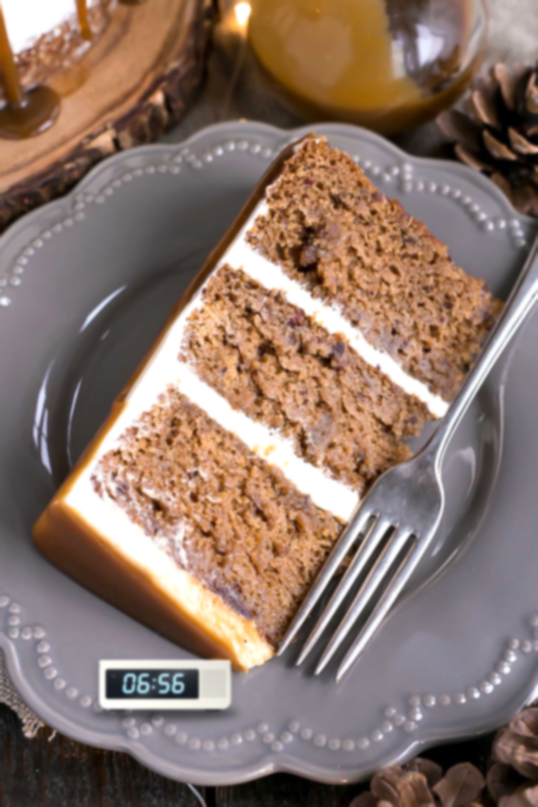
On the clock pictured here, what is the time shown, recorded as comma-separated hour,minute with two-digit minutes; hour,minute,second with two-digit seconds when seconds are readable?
6,56
